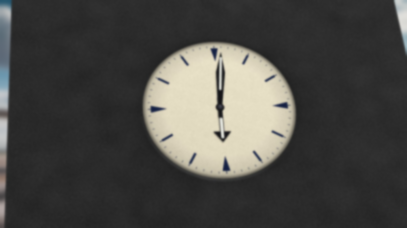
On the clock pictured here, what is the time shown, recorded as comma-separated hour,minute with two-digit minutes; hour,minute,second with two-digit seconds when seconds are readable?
6,01
